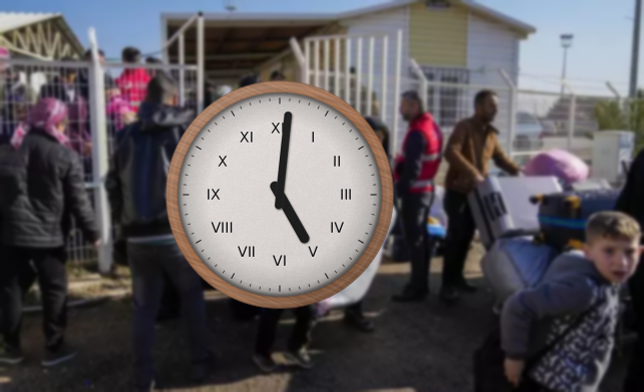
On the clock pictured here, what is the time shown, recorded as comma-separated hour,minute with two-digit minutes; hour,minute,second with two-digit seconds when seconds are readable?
5,01
